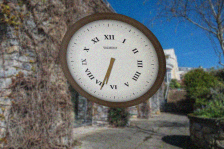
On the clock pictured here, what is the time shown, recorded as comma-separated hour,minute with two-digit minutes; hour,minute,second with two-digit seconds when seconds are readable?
6,34
